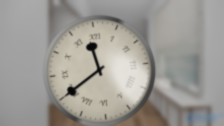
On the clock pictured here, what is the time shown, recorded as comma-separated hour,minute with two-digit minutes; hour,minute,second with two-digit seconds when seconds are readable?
11,40
